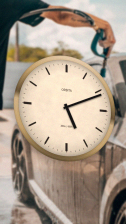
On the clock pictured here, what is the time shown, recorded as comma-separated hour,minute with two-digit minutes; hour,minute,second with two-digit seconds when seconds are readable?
5,11
